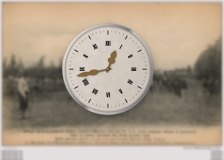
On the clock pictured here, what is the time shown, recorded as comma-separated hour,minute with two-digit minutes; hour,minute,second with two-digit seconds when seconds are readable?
12,43
